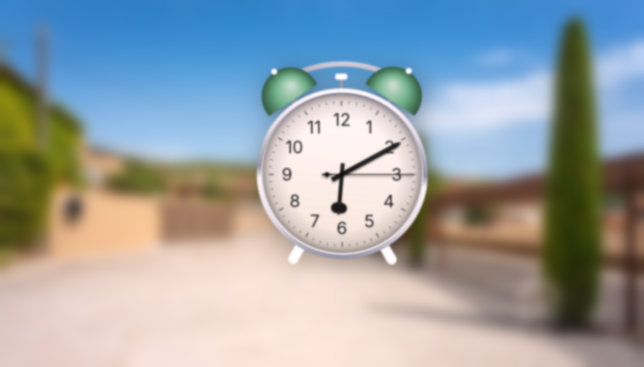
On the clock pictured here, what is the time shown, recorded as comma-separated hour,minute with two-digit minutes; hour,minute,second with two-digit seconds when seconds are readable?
6,10,15
